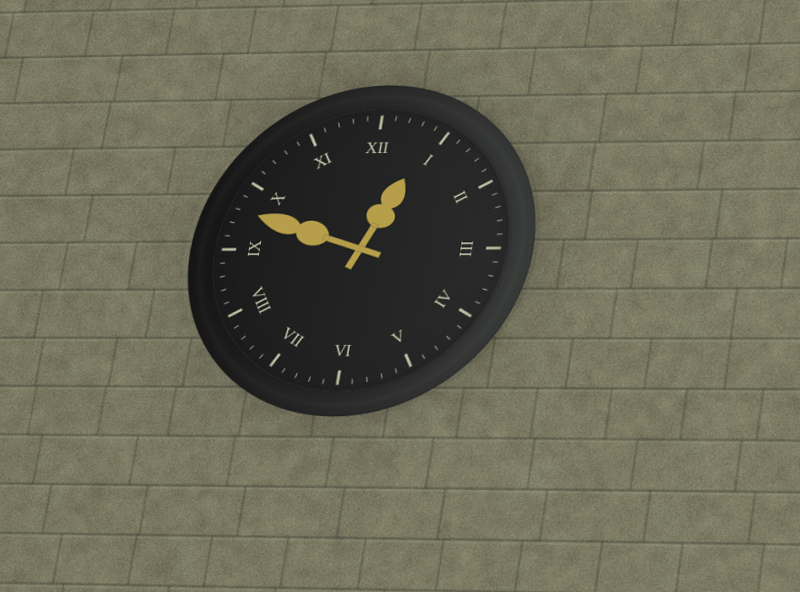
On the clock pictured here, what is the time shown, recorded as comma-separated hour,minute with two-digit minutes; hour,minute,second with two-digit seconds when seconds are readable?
12,48
